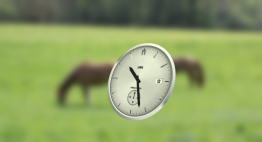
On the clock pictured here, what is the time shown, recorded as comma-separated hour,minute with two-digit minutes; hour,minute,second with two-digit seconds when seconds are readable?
10,27
